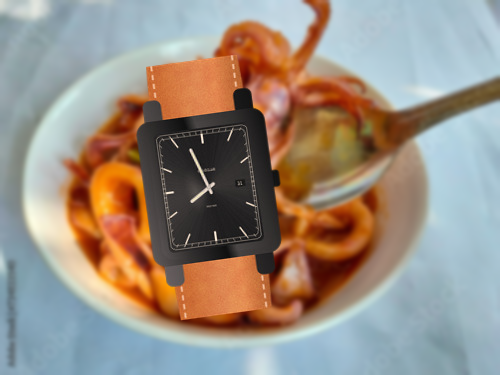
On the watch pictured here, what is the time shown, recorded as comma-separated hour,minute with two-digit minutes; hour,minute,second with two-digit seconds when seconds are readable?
7,57
